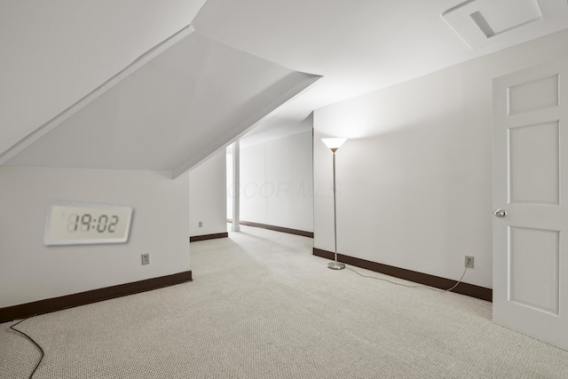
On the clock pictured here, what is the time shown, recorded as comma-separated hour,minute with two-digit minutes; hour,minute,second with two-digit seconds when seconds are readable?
19,02
